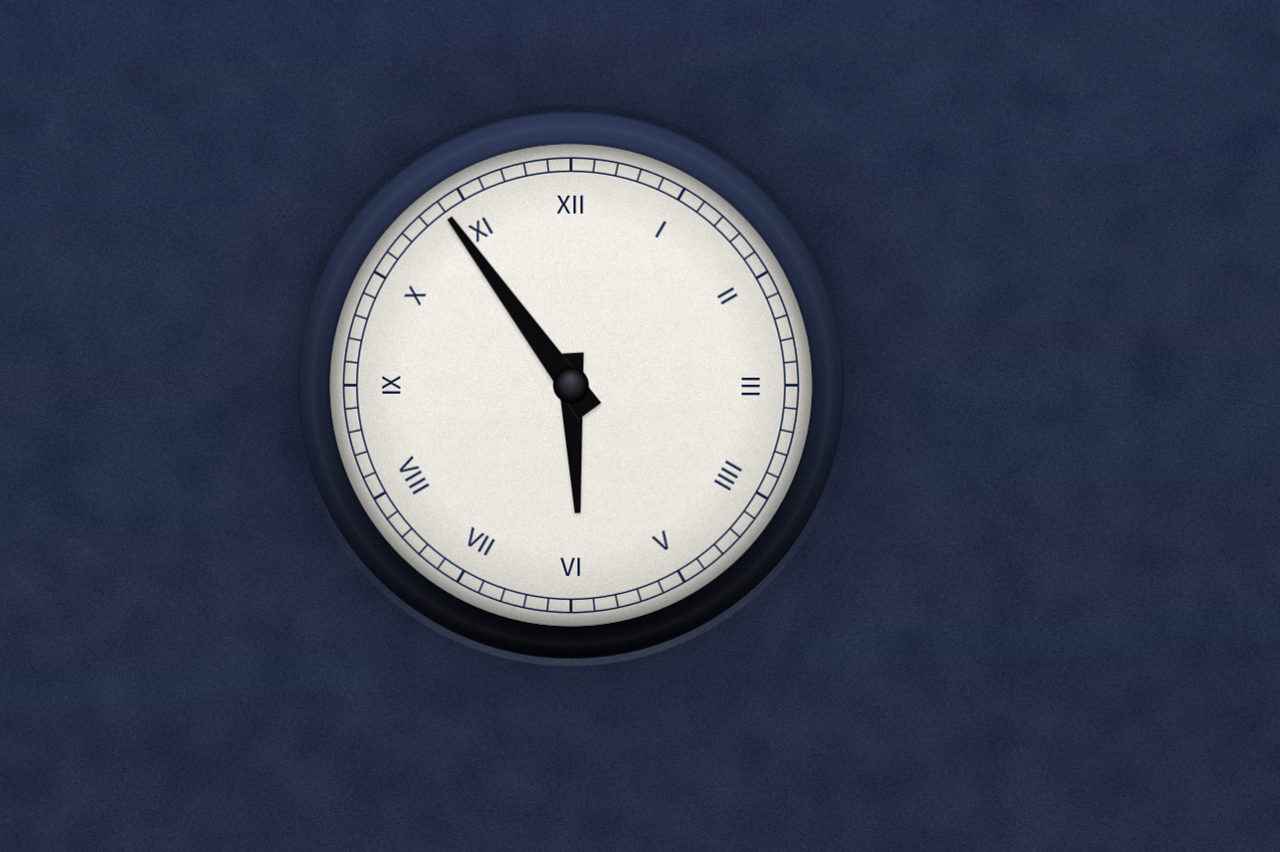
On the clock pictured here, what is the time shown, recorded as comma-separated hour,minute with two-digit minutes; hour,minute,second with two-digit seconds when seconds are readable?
5,54
